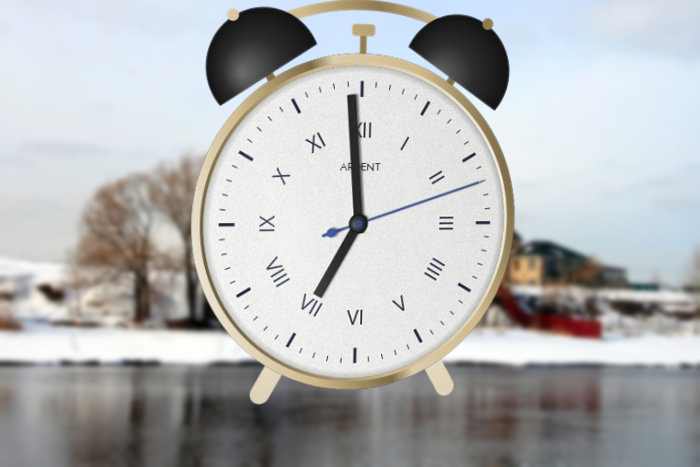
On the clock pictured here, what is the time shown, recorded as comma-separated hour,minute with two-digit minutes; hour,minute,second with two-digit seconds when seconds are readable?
6,59,12
